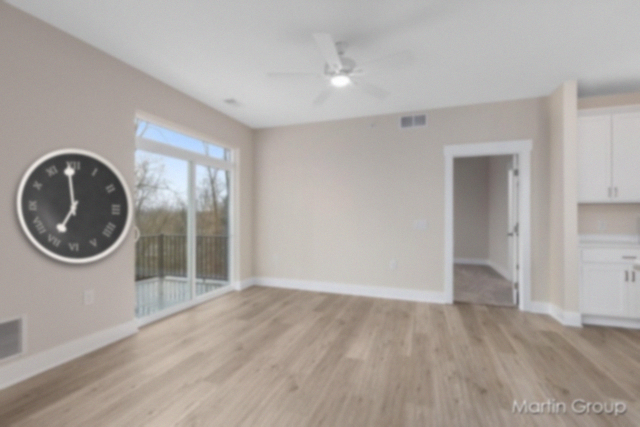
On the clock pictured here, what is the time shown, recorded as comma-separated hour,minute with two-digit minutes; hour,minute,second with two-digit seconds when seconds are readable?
6,59
